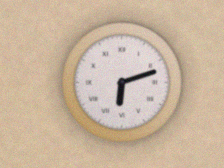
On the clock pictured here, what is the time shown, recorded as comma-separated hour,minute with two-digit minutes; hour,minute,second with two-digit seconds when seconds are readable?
6,12
